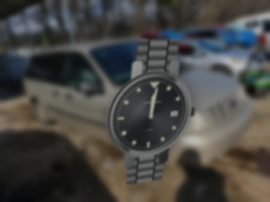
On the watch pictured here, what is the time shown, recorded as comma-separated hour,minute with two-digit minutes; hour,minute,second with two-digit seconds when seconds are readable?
12,01
